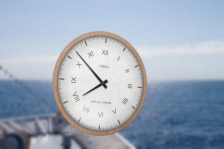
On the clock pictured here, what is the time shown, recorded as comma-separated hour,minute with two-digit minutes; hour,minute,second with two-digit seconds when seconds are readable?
7,52
